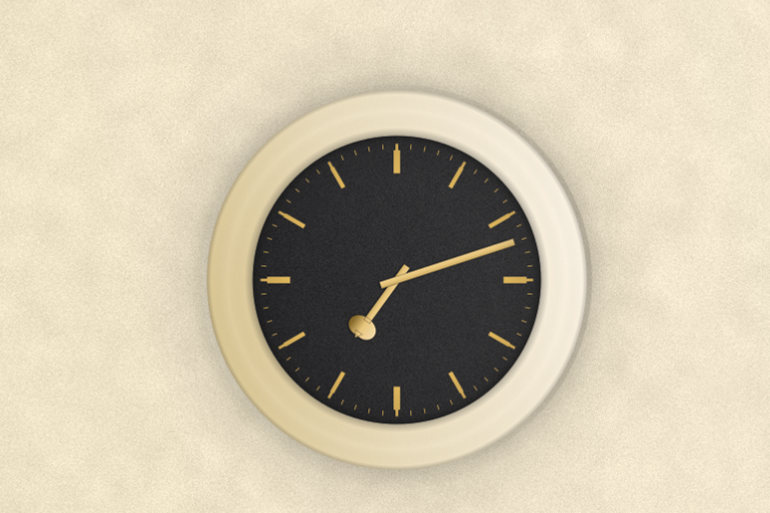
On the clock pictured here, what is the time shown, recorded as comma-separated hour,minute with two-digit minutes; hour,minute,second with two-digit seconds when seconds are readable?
7,12
